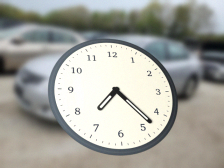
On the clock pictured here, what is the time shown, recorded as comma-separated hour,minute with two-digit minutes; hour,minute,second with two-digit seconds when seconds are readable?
7,23
